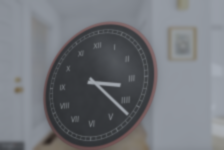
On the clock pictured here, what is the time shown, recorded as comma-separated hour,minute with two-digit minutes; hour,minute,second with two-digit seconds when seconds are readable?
3,22
